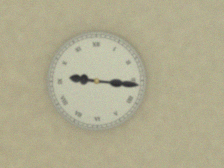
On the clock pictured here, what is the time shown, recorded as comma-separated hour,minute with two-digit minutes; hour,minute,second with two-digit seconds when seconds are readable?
9,16
